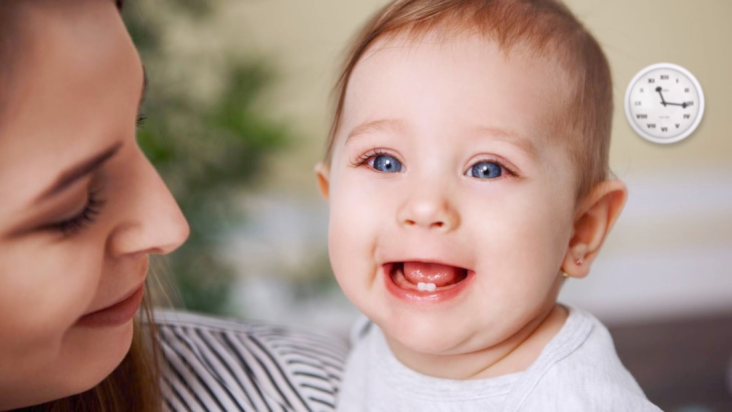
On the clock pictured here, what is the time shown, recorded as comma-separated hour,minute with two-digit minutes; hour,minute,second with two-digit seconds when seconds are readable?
11,16
